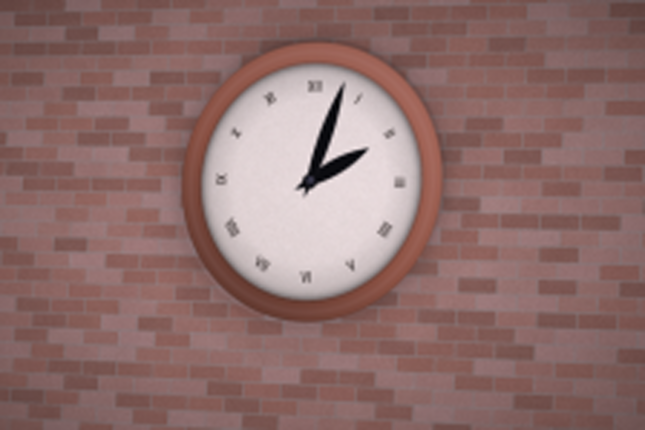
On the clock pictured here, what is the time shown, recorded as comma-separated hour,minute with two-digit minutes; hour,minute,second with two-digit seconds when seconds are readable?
2,03
